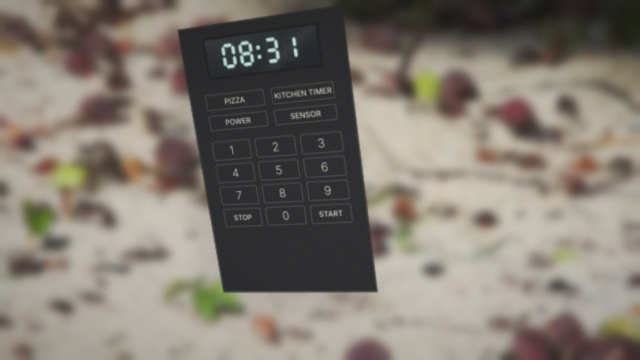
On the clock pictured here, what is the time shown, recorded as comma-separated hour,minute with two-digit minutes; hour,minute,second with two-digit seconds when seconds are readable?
8,31
